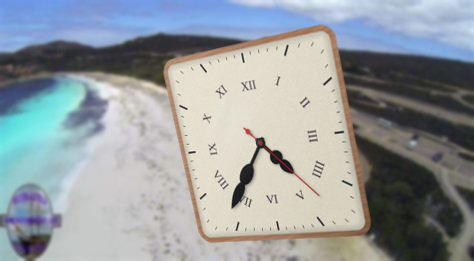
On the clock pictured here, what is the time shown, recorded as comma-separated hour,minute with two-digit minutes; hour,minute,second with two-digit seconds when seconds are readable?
4,36,23
